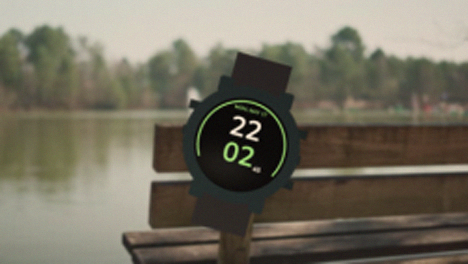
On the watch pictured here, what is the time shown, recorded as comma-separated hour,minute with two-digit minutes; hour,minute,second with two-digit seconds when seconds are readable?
22,02
